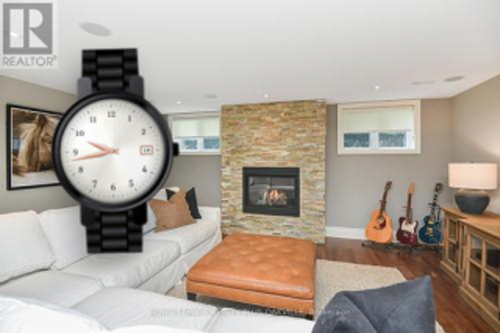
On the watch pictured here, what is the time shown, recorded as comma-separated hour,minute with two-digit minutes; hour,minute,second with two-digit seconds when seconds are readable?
9,43
